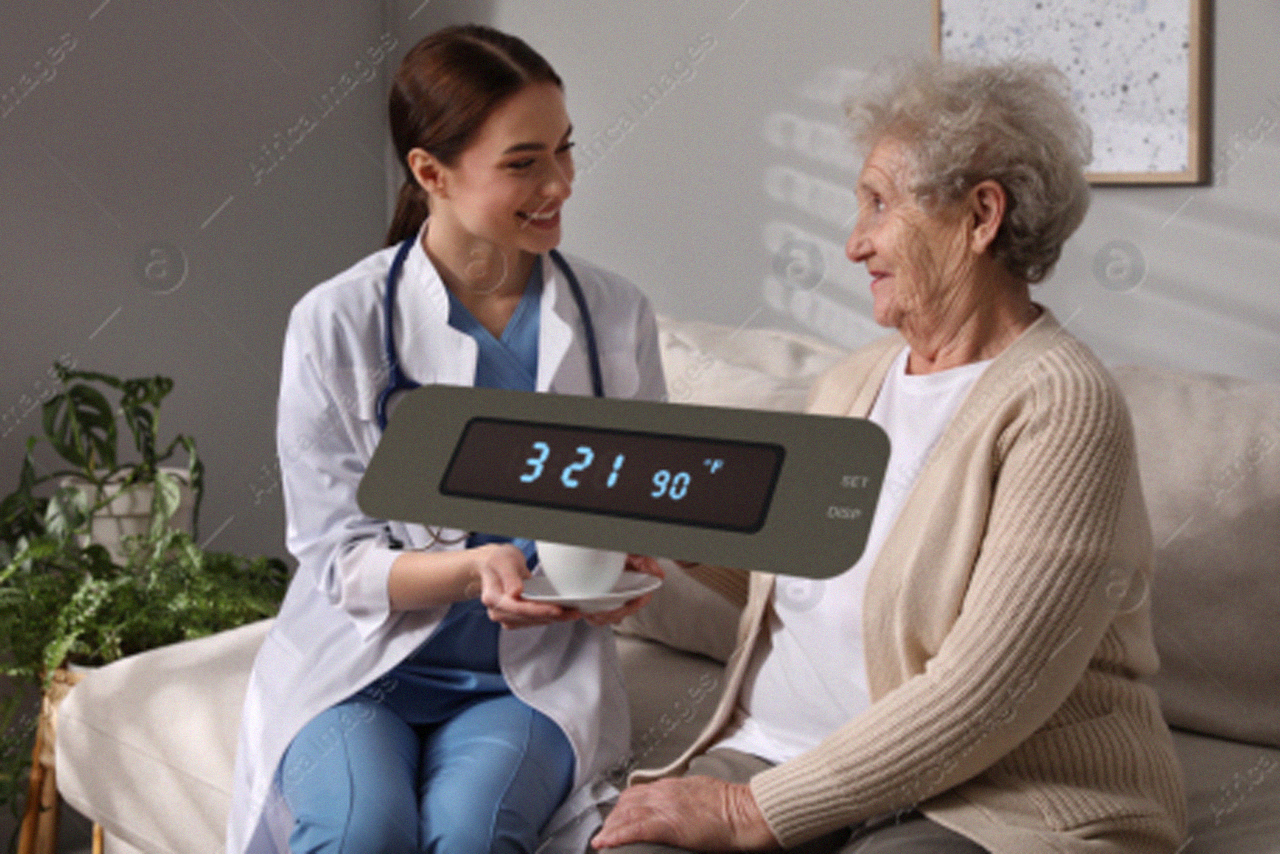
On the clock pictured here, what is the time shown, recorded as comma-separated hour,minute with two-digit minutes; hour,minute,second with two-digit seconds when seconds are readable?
3,21
